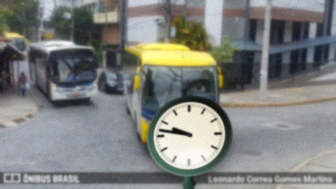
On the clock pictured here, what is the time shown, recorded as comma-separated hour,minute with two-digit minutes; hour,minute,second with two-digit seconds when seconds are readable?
9,47
